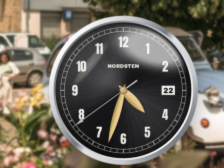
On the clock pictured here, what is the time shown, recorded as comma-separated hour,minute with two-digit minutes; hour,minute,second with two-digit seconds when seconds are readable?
4,32,39
